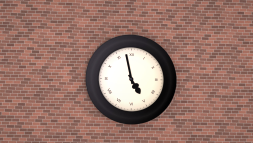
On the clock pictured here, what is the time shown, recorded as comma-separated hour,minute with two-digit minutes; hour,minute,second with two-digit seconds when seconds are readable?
4,58
